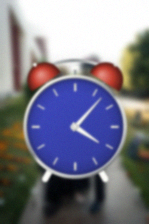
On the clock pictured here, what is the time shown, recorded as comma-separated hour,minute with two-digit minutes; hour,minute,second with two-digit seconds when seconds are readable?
4,07
